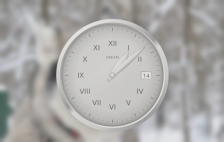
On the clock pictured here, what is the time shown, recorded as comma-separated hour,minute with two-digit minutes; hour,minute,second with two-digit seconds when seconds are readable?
1,08
